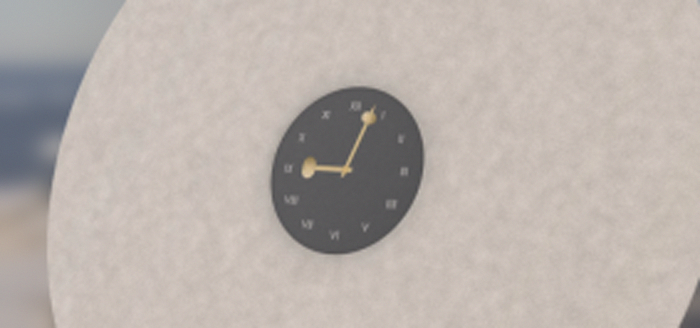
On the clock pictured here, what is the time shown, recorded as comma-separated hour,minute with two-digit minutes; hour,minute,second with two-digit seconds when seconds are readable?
9,03
